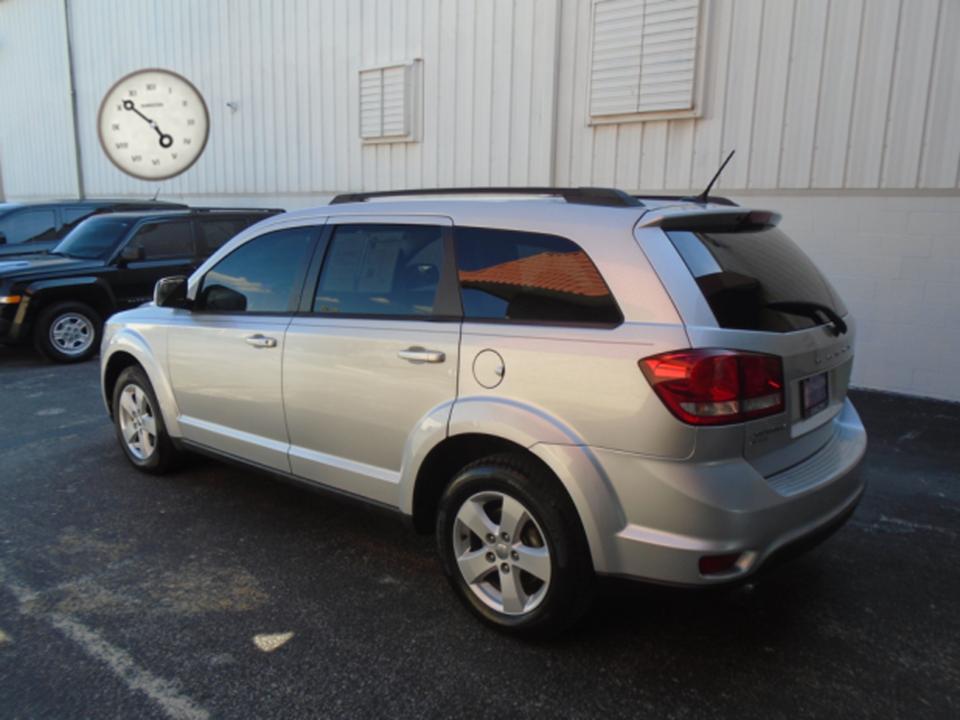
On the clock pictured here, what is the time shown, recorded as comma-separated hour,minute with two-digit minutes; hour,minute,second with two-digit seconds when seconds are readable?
4,52
